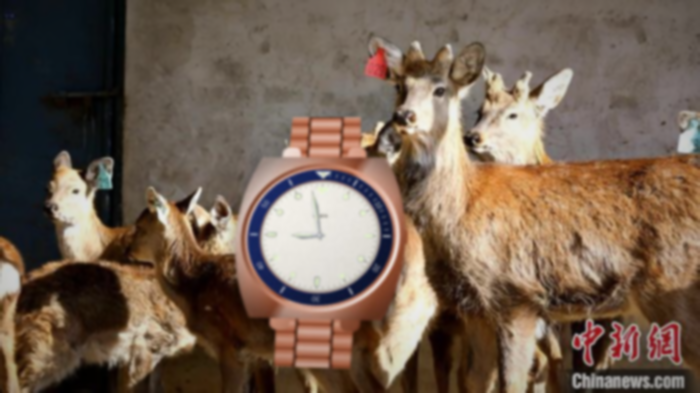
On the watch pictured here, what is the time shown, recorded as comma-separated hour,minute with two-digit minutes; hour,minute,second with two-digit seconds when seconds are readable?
8,58
